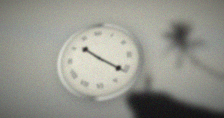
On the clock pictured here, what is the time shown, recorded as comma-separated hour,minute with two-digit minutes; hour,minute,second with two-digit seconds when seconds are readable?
10,21
